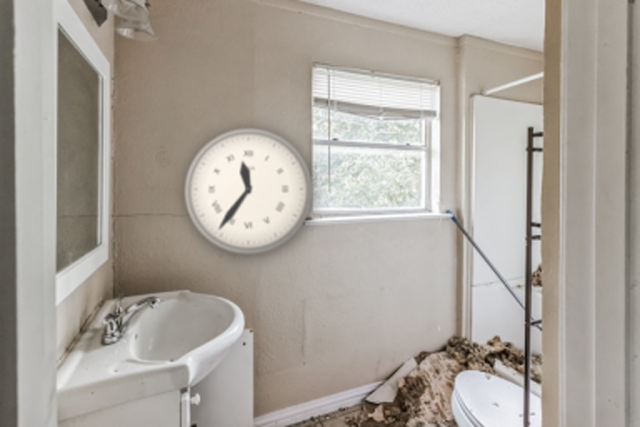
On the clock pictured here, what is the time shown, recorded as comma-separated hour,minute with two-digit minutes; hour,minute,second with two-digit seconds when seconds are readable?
11,36
